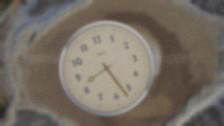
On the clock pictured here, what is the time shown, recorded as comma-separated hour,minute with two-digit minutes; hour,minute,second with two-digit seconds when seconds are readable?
8,27
